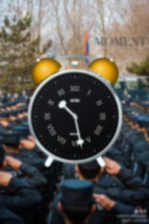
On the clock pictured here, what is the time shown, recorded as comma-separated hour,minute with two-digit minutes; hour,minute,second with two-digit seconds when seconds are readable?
10,28
